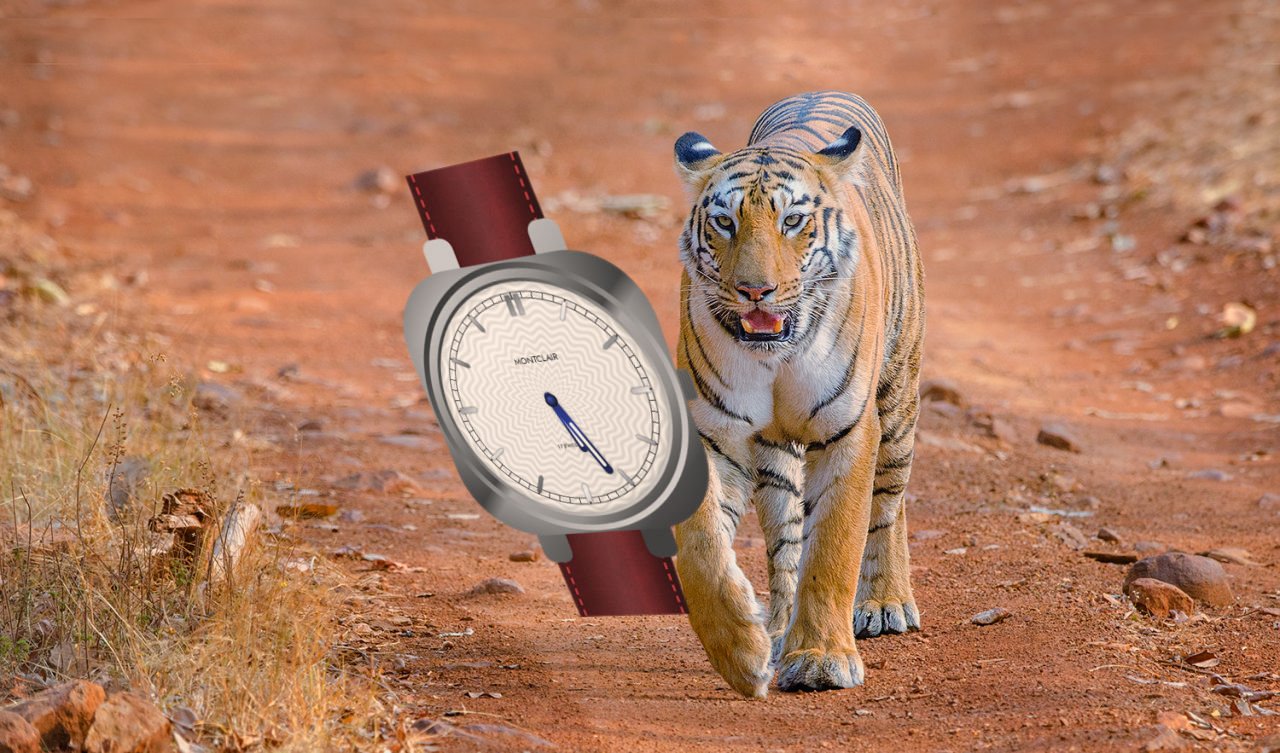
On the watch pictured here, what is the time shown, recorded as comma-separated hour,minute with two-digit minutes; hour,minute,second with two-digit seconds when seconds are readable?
5,26
